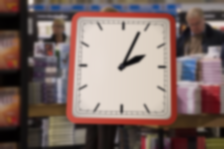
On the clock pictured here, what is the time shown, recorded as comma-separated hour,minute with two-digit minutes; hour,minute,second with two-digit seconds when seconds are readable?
2,04
